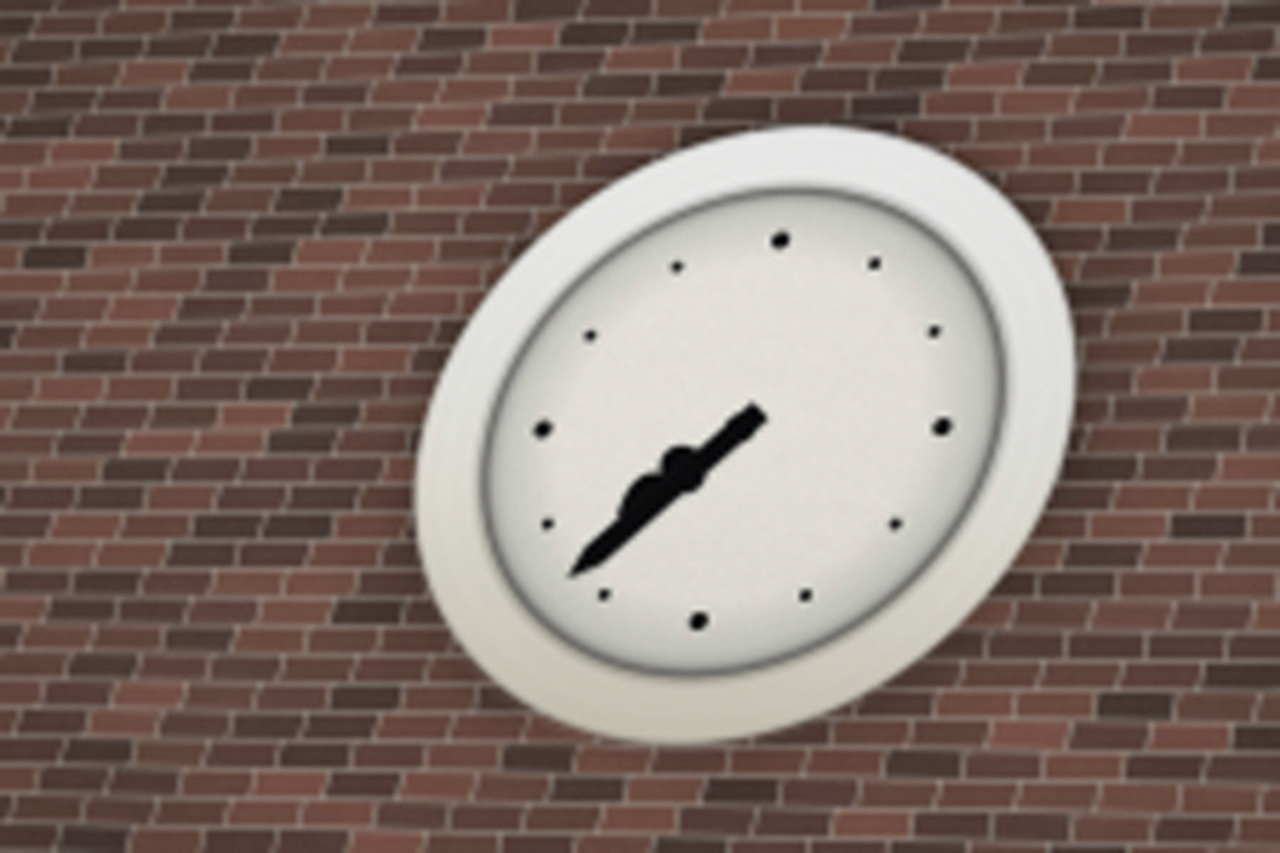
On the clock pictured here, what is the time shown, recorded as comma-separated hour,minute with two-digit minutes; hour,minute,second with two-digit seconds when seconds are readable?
7,37
